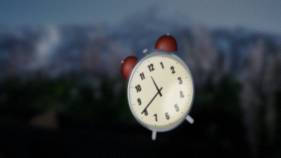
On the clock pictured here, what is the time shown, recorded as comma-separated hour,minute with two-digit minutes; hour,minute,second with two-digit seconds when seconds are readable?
11,41
